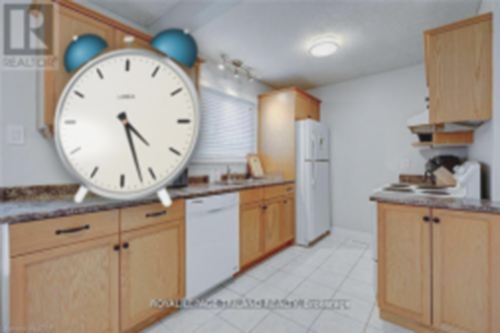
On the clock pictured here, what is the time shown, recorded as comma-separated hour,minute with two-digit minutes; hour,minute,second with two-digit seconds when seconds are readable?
4,27
